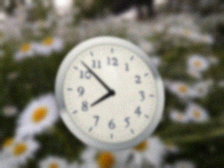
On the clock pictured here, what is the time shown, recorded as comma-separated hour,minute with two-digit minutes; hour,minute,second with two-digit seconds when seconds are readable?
7,52
